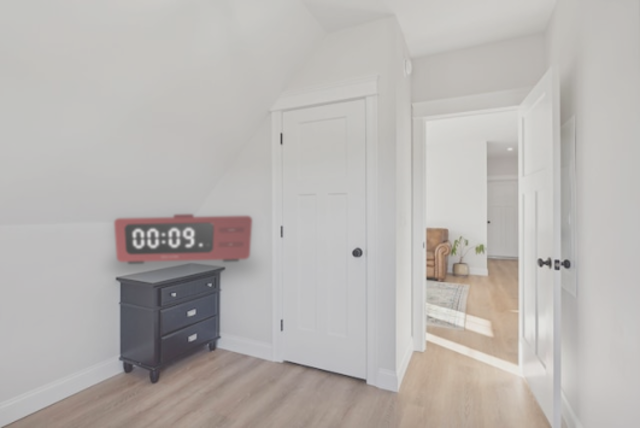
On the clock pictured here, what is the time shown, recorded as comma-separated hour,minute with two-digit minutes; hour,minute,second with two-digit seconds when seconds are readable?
0,09
